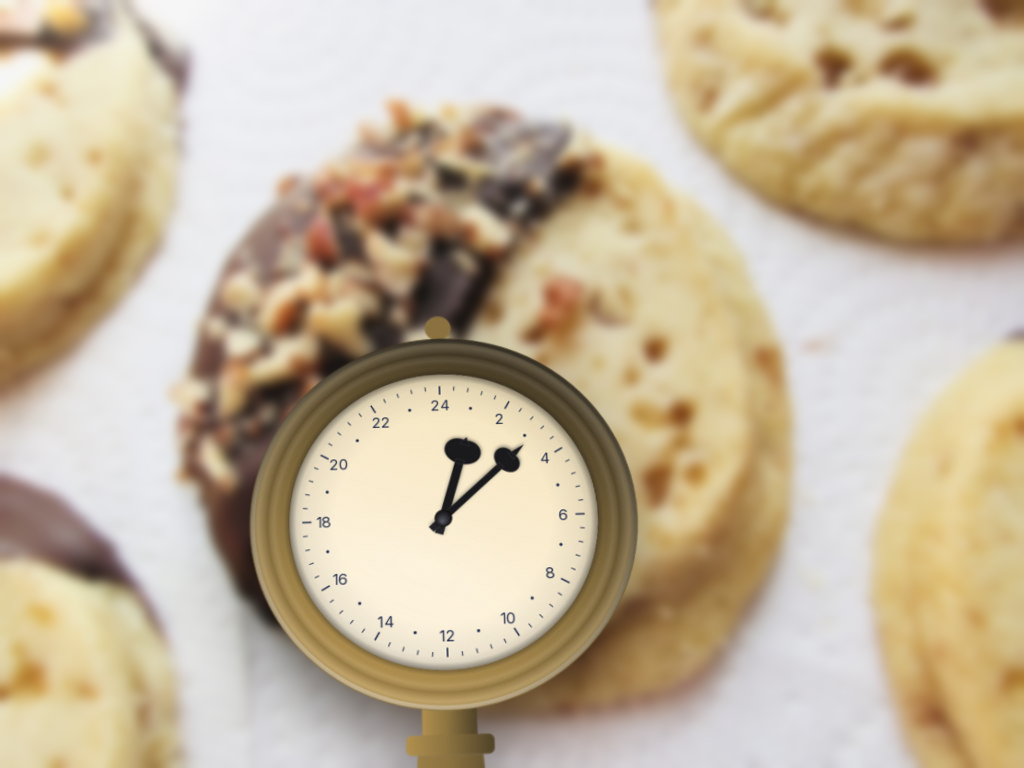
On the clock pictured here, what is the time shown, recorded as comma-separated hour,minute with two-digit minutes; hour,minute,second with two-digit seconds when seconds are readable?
1,08
